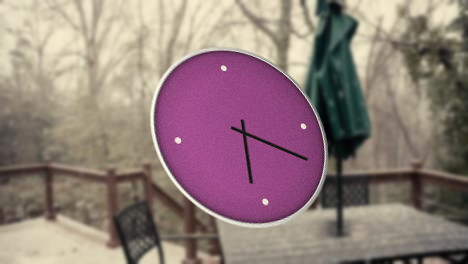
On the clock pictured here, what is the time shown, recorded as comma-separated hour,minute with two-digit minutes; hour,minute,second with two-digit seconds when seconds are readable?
6,20
